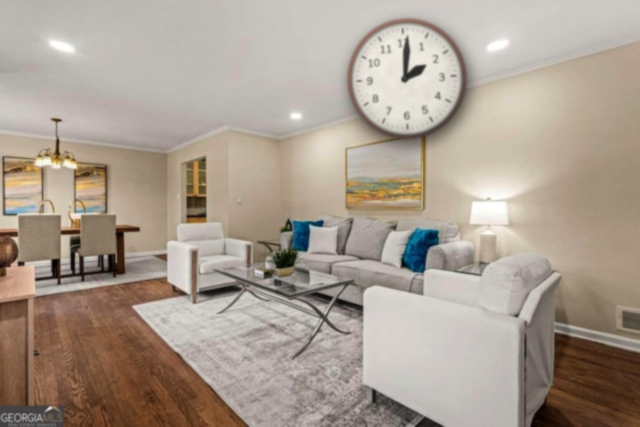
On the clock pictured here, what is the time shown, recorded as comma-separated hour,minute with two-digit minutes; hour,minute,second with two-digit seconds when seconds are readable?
2,01
